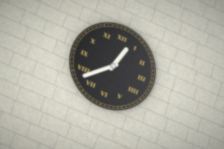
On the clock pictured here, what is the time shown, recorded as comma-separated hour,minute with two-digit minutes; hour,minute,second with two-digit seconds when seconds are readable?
12,38
